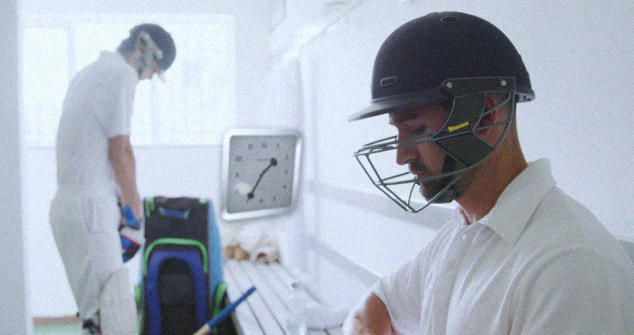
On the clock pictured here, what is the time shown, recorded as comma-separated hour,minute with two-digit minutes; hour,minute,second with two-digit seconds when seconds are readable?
1,35
